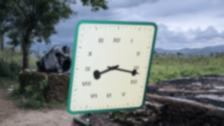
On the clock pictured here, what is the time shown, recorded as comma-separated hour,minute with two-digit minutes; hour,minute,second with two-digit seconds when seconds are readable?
8,17
